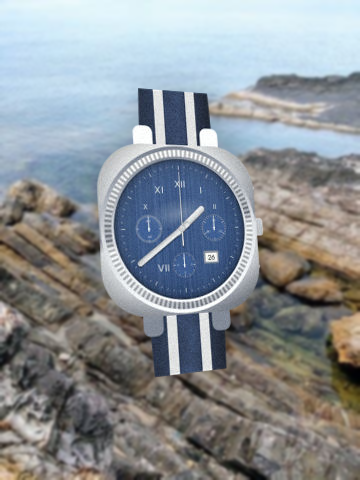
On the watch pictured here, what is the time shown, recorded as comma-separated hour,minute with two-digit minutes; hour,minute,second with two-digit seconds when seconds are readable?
1,39
